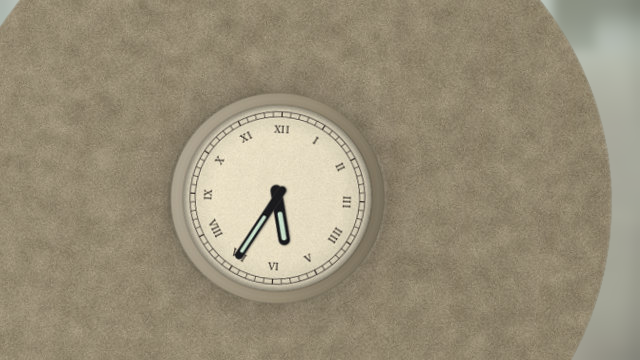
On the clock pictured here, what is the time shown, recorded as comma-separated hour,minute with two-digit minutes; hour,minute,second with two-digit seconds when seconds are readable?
5,35
